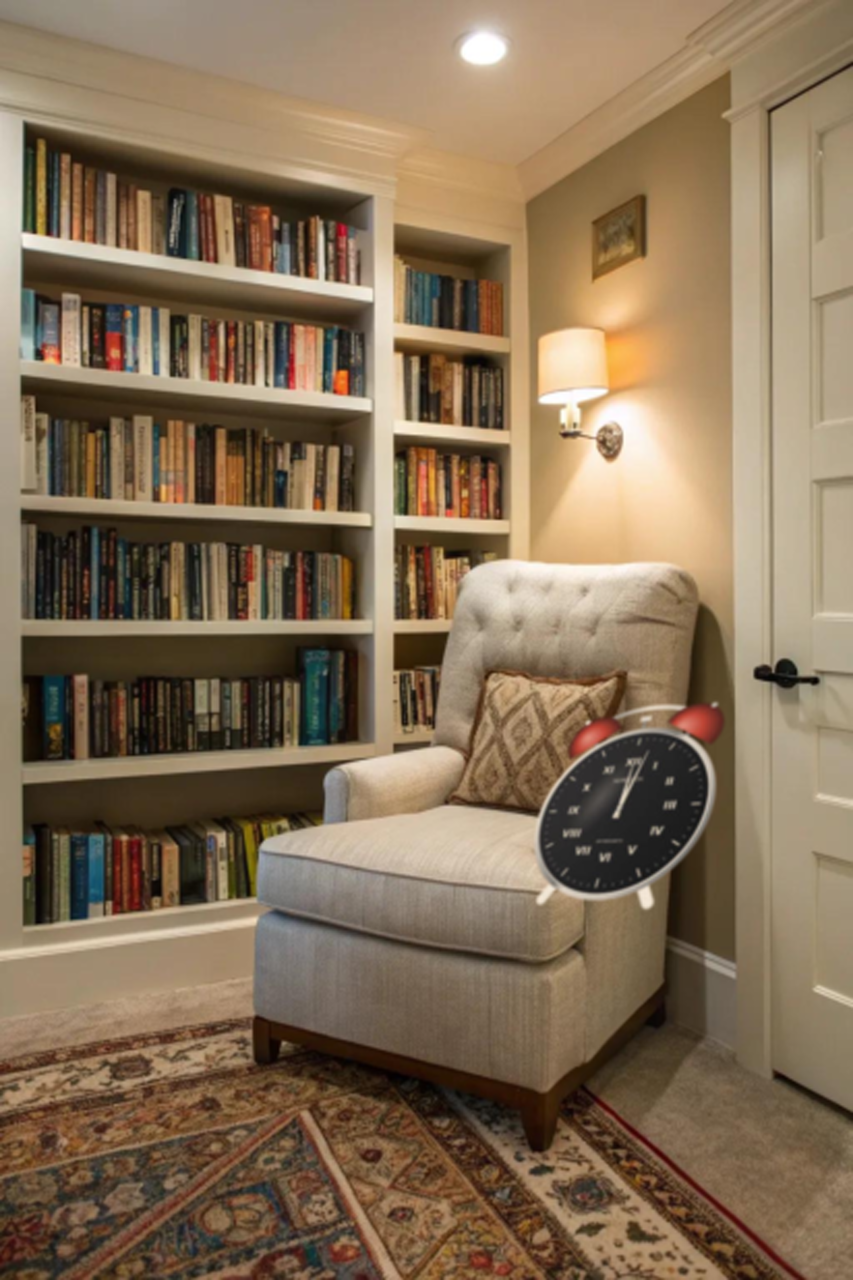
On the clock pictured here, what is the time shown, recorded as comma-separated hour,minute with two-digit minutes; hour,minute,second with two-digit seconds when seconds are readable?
12,02
